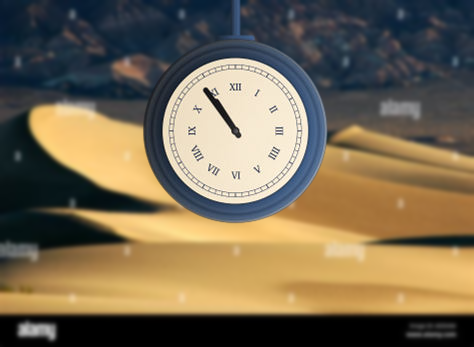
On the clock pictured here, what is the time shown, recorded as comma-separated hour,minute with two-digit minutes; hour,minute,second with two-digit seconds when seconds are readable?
10,54
